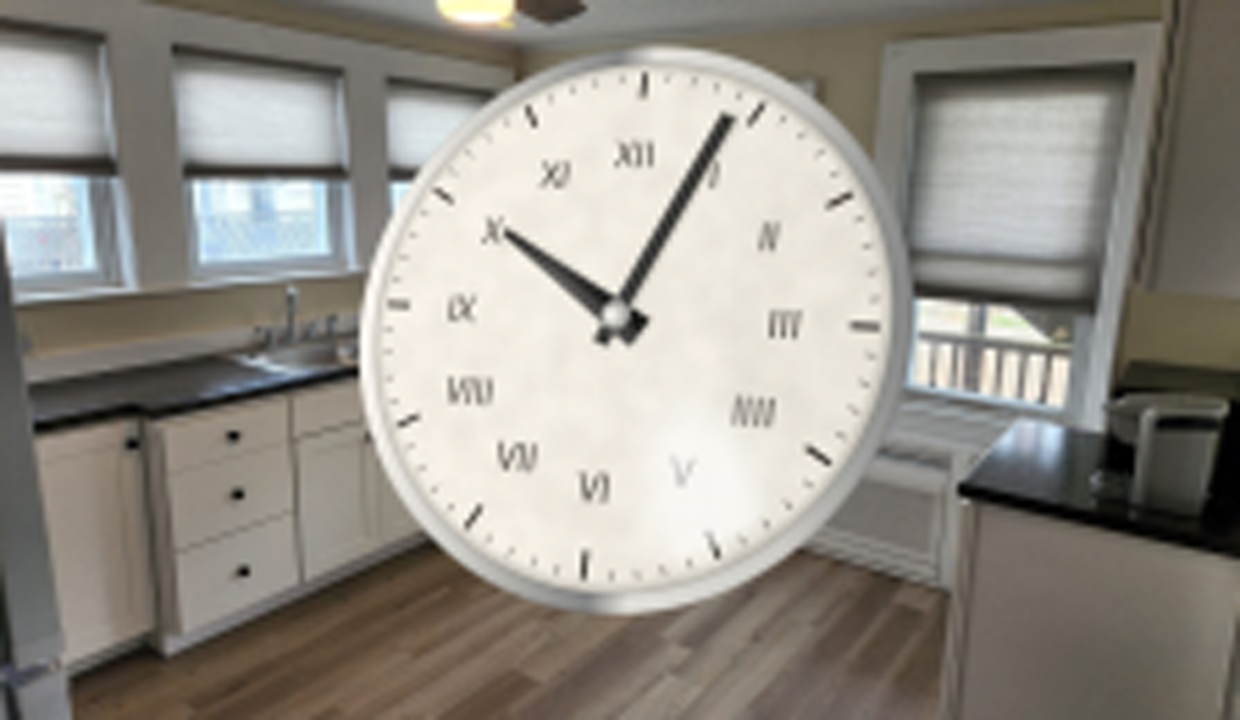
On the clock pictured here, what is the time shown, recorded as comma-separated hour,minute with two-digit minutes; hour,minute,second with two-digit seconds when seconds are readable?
10,04
